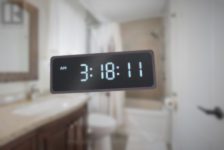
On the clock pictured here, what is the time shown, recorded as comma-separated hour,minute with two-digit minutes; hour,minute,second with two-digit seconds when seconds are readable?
3,18,11
